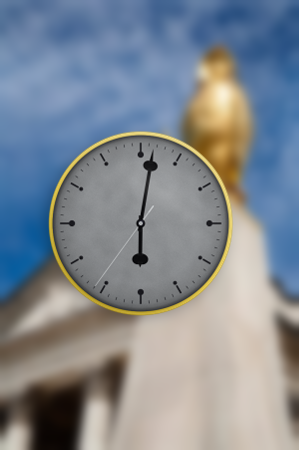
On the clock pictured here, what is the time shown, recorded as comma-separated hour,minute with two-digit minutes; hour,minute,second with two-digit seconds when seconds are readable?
6,01,36
